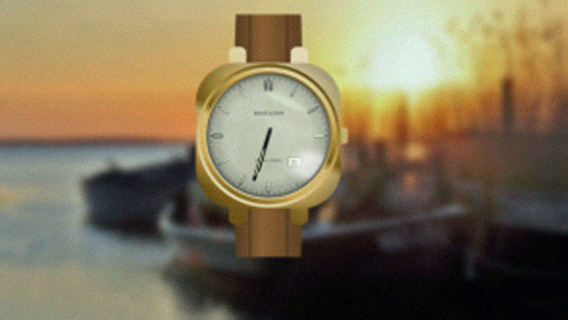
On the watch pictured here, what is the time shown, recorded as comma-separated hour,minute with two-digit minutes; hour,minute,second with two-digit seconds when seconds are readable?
6,33
